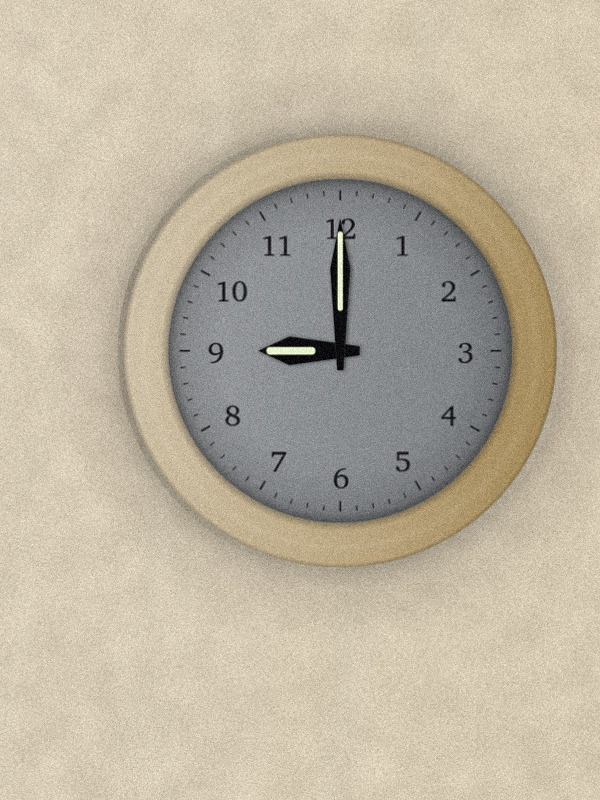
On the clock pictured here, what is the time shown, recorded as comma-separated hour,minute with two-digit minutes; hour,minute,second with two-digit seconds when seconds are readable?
9,00
